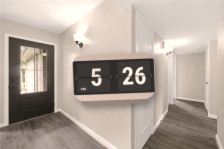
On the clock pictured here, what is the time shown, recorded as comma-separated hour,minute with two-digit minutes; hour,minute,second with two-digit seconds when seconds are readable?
5,26
